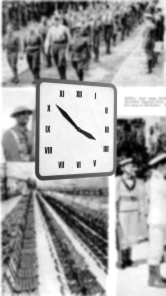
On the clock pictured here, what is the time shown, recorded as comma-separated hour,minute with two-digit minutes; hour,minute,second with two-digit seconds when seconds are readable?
3,52
